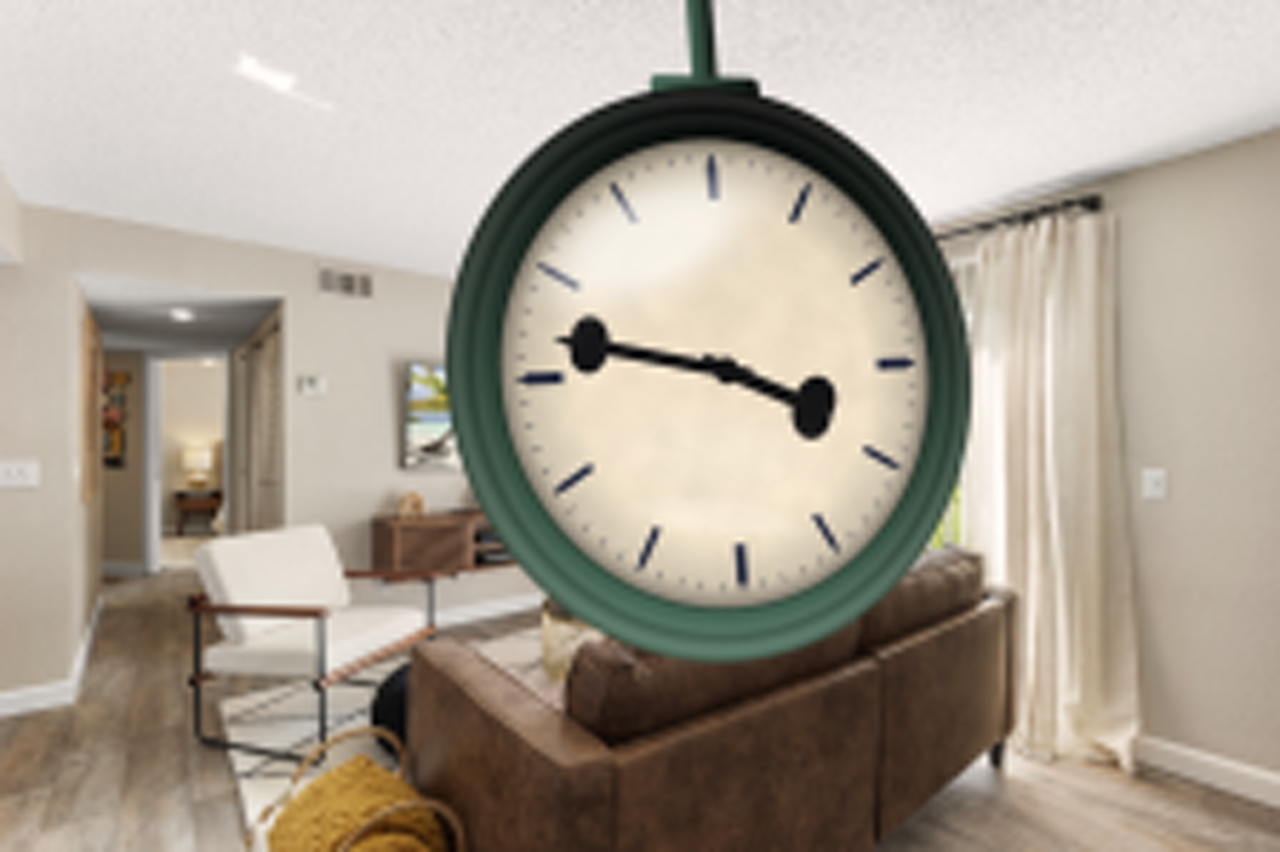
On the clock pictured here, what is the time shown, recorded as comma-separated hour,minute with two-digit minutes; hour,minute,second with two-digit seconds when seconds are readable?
3,47
